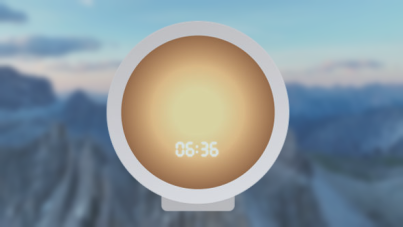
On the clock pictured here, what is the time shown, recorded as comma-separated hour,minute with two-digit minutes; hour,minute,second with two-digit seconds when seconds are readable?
6,36
